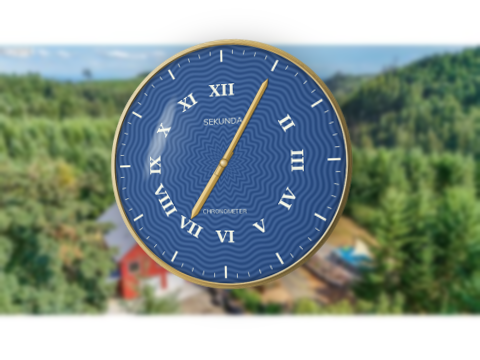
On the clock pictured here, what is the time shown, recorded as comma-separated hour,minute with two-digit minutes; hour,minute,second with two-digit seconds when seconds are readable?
7,05
